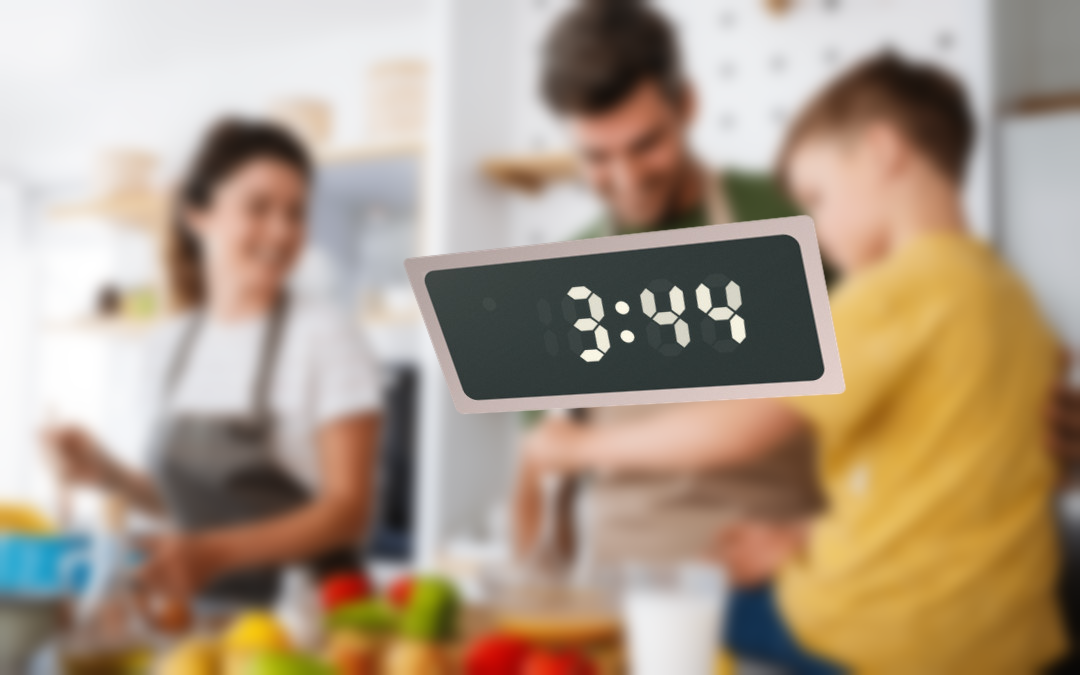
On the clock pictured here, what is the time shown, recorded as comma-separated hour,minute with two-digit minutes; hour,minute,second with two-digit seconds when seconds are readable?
3,44
